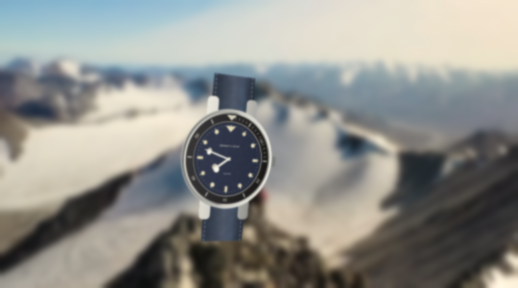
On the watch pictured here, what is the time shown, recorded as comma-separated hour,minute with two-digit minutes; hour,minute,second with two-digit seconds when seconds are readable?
7,48
